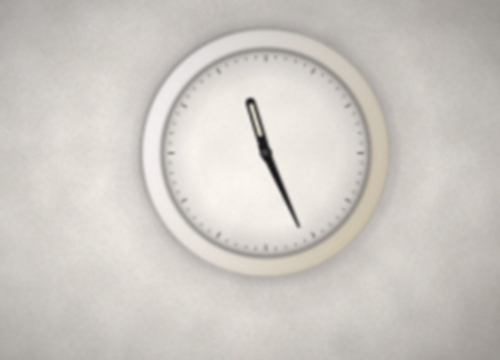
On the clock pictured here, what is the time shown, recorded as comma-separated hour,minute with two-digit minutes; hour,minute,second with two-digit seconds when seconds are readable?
11,26
